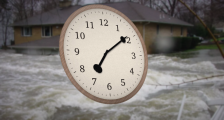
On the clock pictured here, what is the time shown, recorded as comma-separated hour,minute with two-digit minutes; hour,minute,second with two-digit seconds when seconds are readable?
7,09
